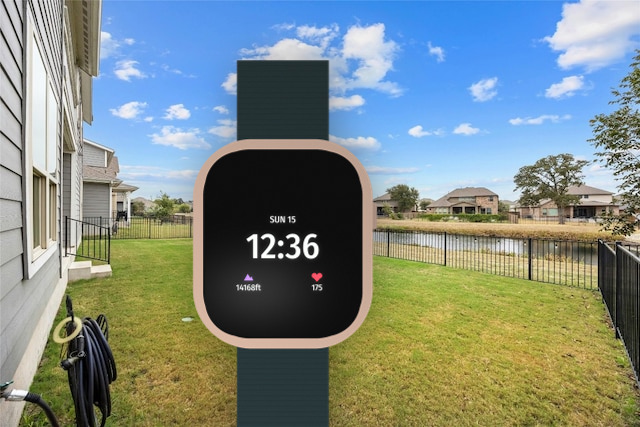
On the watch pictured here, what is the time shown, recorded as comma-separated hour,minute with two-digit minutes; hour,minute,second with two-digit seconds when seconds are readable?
12,36
